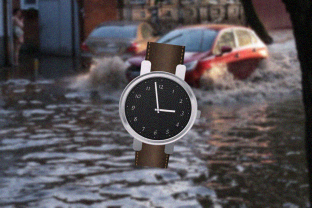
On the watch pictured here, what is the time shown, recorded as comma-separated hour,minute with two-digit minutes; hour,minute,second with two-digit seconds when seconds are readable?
2,58
